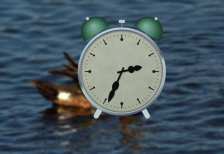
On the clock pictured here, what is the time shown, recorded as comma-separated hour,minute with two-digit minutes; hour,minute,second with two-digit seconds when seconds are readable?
2,34
